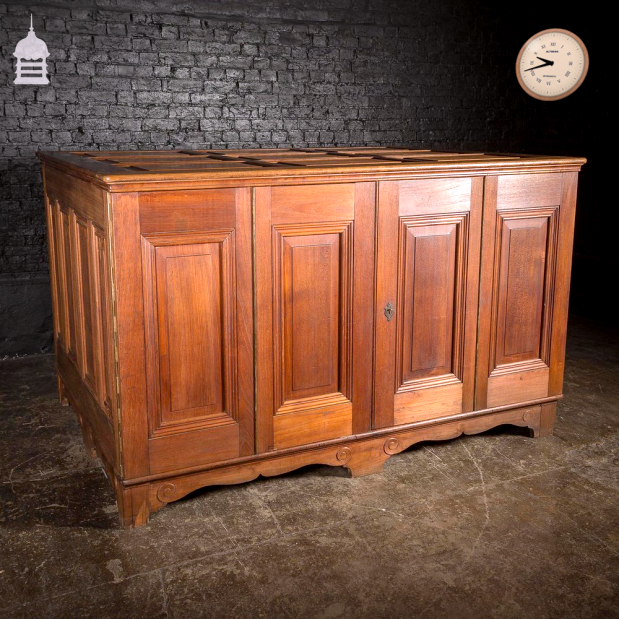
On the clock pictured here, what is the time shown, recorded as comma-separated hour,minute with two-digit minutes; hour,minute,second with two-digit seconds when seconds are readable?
9,42
